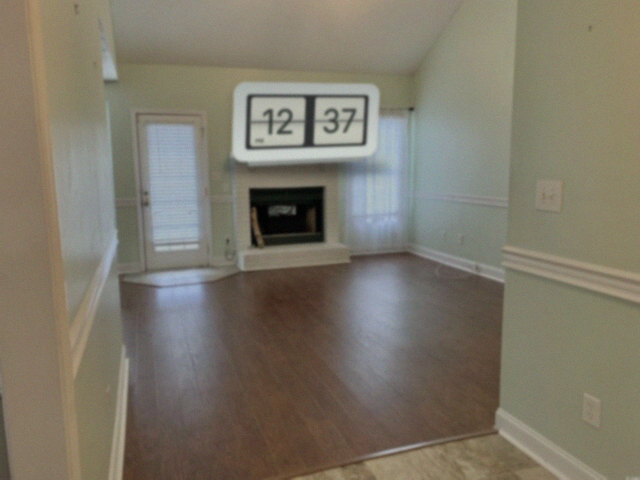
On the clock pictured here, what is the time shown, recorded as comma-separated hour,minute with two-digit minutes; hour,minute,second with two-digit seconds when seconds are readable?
12,37
